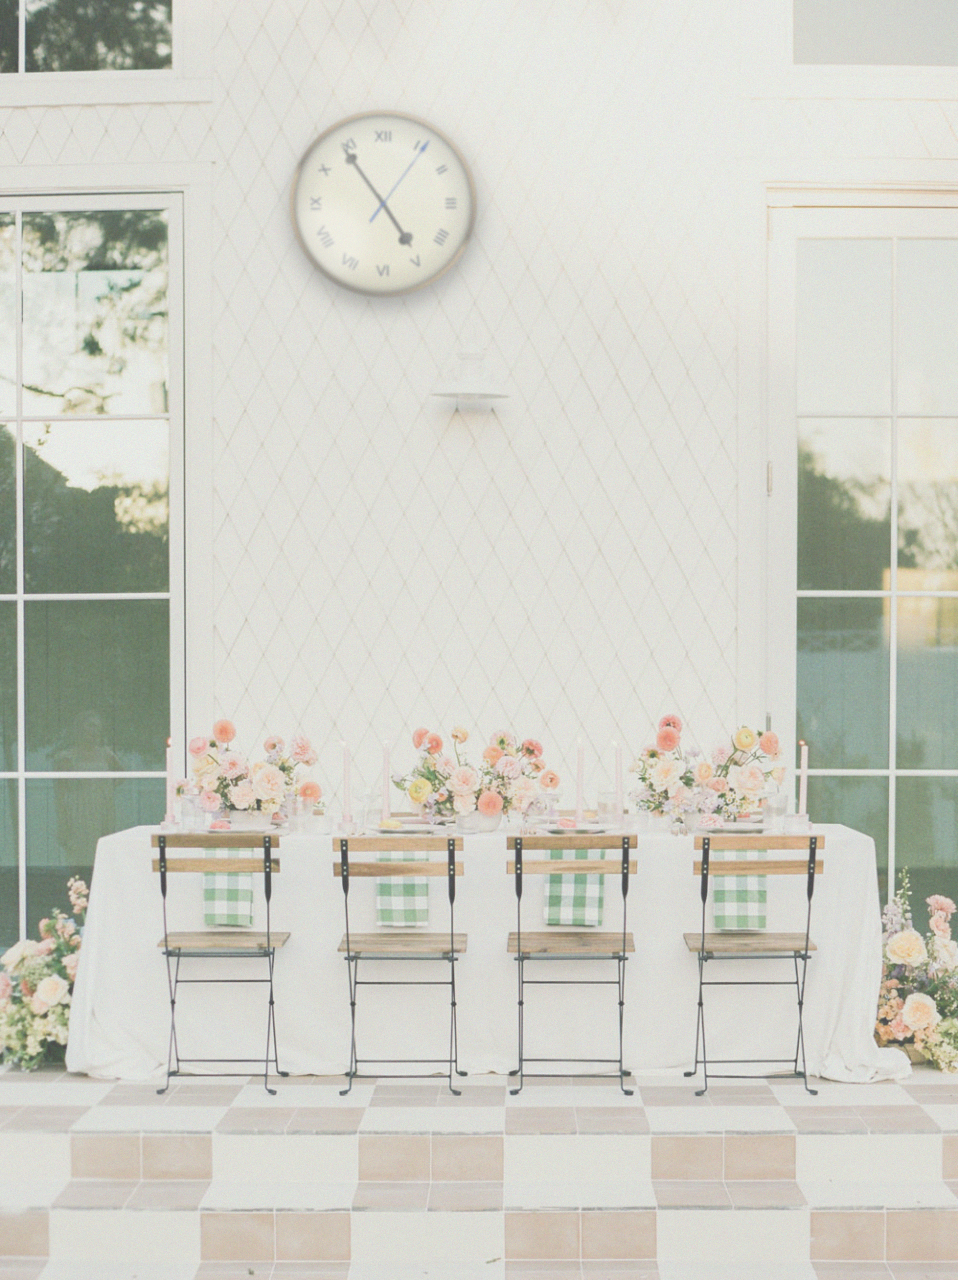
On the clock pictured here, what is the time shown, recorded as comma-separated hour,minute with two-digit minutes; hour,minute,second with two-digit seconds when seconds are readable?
4,54,06
